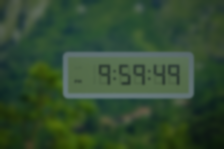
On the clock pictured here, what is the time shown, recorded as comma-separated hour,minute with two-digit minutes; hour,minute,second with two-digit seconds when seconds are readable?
9,59,49
